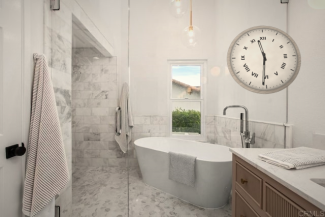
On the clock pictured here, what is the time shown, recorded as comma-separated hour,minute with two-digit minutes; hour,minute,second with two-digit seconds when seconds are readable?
11,31
